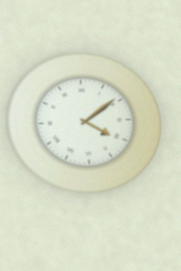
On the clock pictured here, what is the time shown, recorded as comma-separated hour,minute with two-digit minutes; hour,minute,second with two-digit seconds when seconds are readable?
4,09
